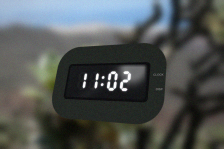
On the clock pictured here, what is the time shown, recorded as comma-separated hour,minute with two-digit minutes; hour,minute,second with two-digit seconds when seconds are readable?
11,02
